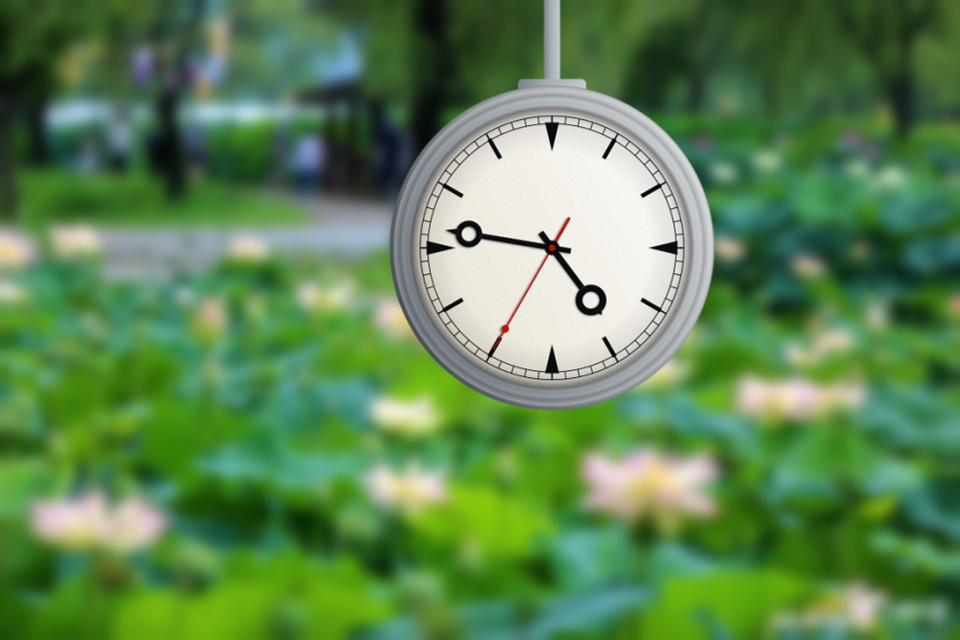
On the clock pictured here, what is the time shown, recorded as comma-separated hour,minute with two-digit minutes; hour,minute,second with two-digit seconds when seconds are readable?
4,46,35
